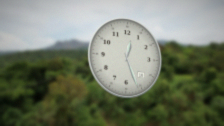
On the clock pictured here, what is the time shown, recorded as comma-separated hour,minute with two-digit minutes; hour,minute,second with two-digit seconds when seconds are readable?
12,26
